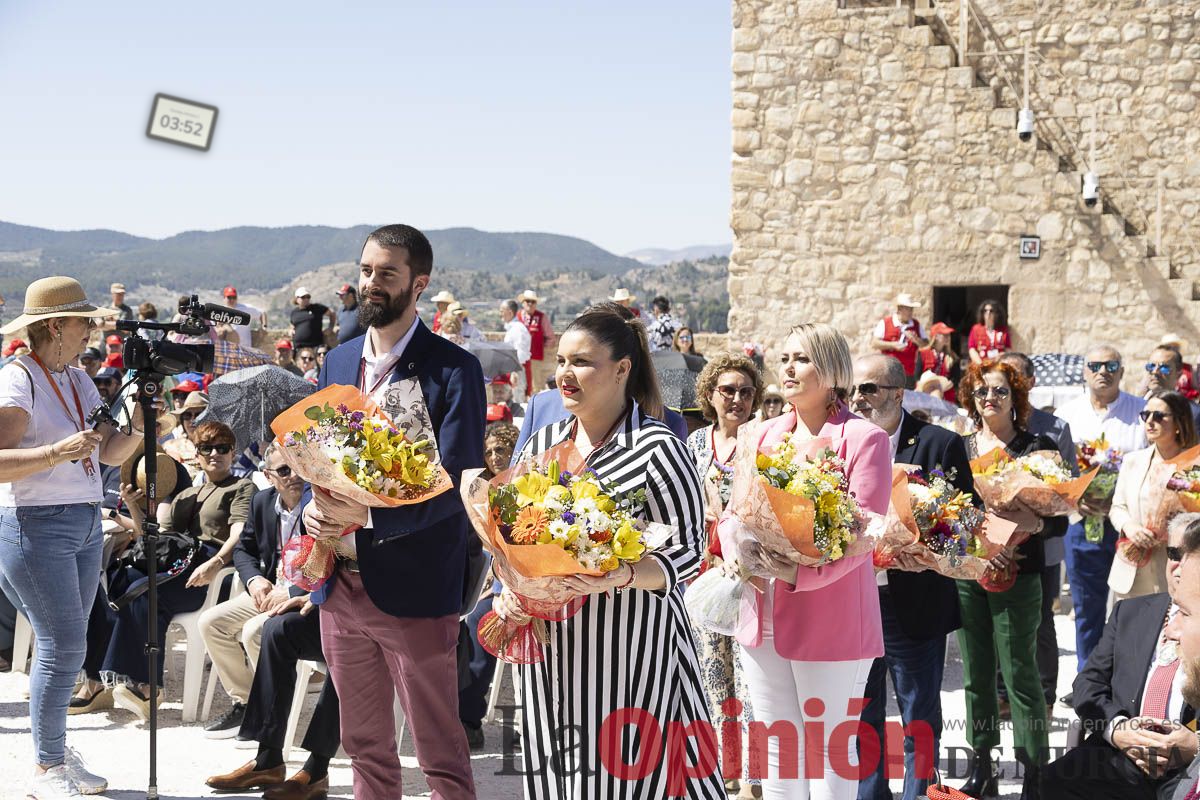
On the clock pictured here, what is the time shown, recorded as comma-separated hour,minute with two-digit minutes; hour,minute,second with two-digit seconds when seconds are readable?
3,52
